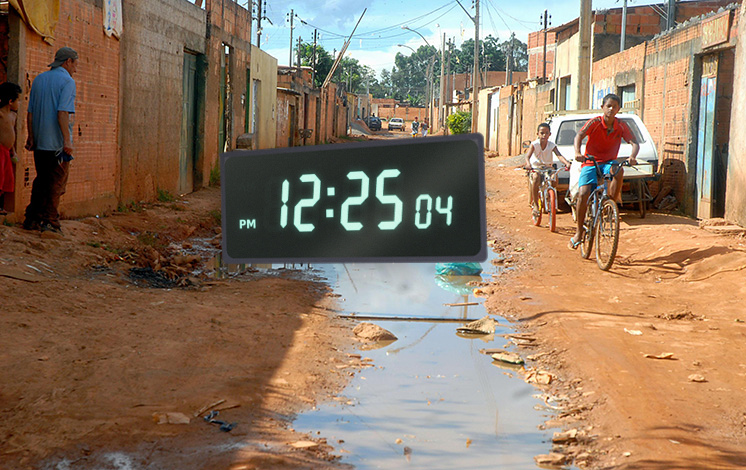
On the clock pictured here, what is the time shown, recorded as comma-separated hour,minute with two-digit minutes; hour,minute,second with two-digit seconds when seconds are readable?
12,25,04
